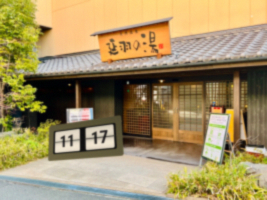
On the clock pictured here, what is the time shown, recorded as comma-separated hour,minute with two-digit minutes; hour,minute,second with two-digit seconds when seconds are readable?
11,17
